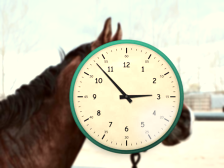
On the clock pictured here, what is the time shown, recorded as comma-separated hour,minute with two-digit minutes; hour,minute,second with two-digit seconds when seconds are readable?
2,53
